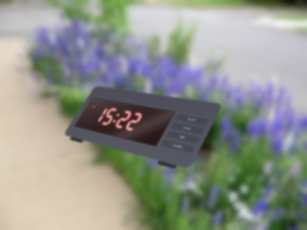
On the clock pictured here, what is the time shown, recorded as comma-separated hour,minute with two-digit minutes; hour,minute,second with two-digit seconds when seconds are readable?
15,22
